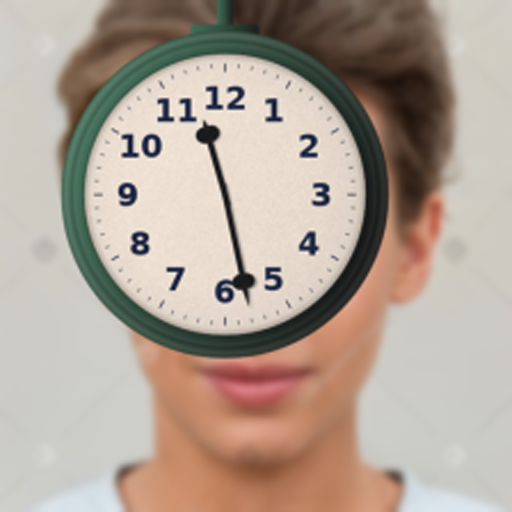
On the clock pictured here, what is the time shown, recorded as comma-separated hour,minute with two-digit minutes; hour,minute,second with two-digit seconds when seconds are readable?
11,28
